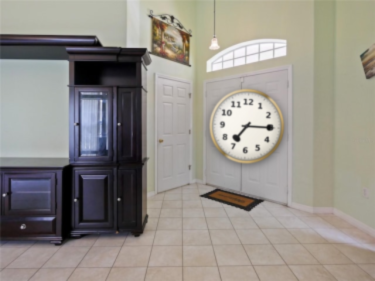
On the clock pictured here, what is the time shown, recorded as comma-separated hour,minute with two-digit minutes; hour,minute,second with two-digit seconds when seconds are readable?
7,15
